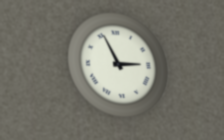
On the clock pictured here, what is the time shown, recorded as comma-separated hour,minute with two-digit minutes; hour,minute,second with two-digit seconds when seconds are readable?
2,56
